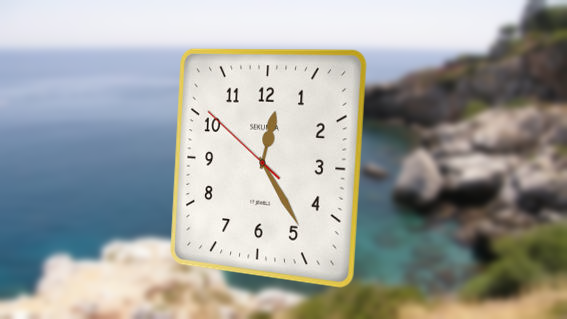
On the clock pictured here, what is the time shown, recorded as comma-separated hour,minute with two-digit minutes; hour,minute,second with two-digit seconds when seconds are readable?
12,23,51
